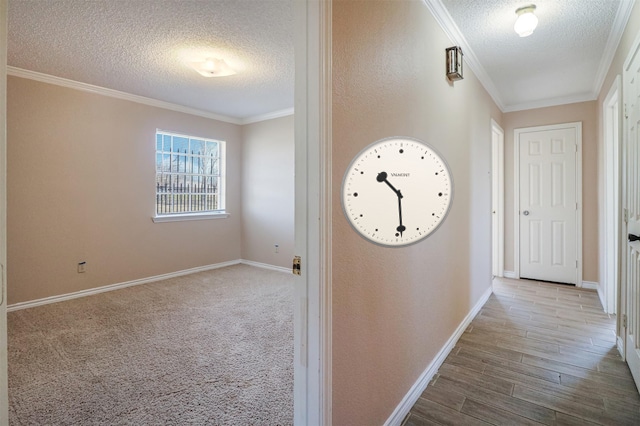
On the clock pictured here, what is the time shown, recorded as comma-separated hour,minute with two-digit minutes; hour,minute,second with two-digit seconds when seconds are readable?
10,29
